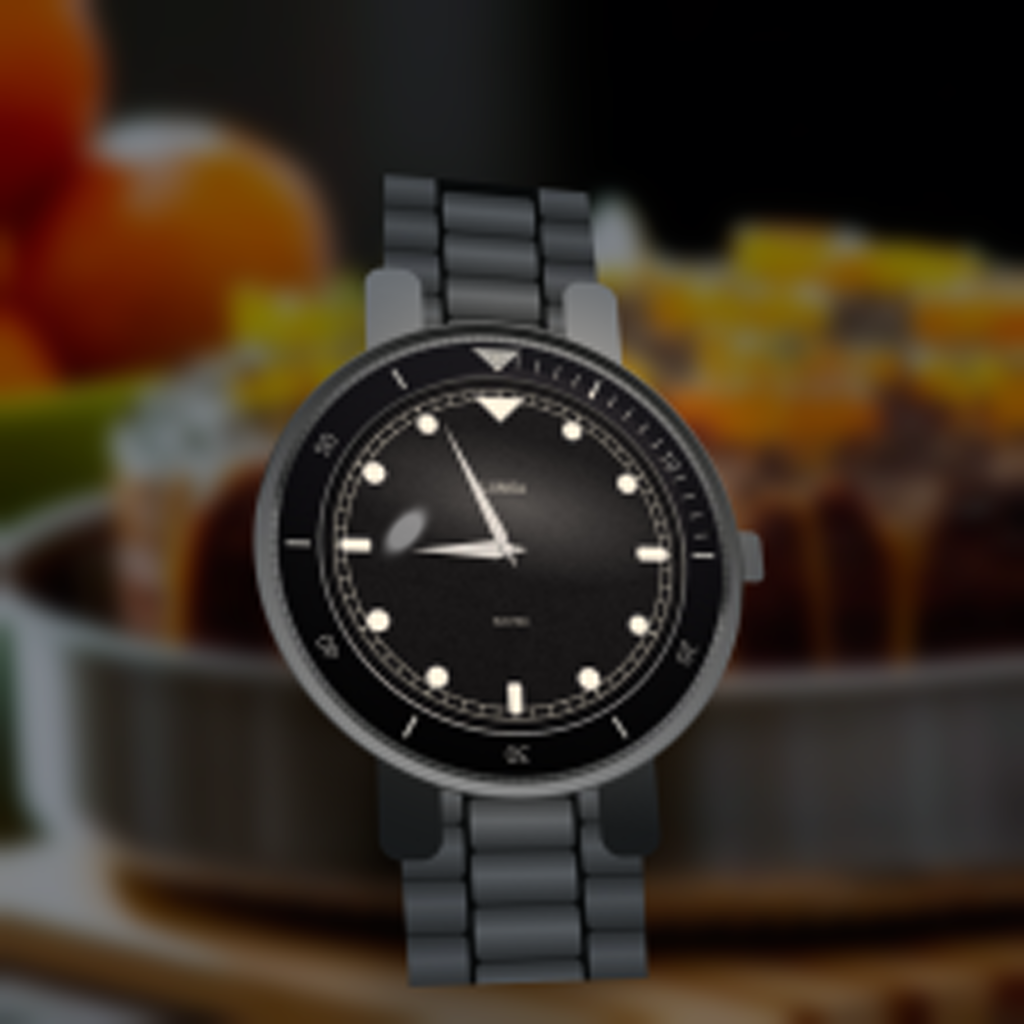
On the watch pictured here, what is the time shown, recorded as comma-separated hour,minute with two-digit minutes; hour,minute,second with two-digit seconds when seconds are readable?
8,56
